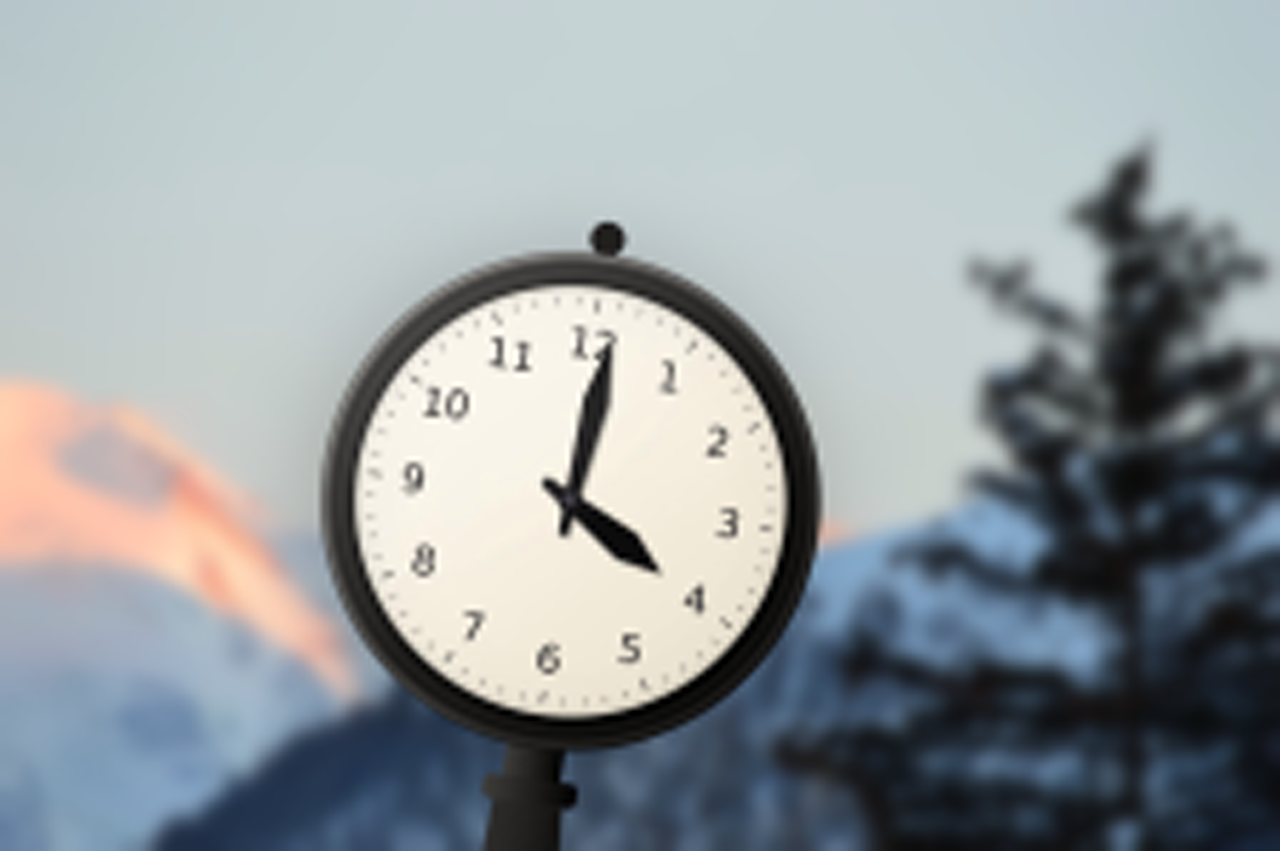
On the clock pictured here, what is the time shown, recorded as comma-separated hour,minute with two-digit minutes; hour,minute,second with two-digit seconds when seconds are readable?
4,01
